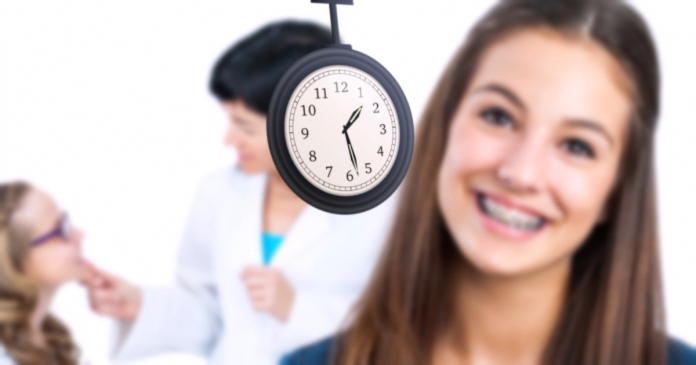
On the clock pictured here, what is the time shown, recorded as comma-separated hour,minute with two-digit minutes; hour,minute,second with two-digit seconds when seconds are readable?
1,28
